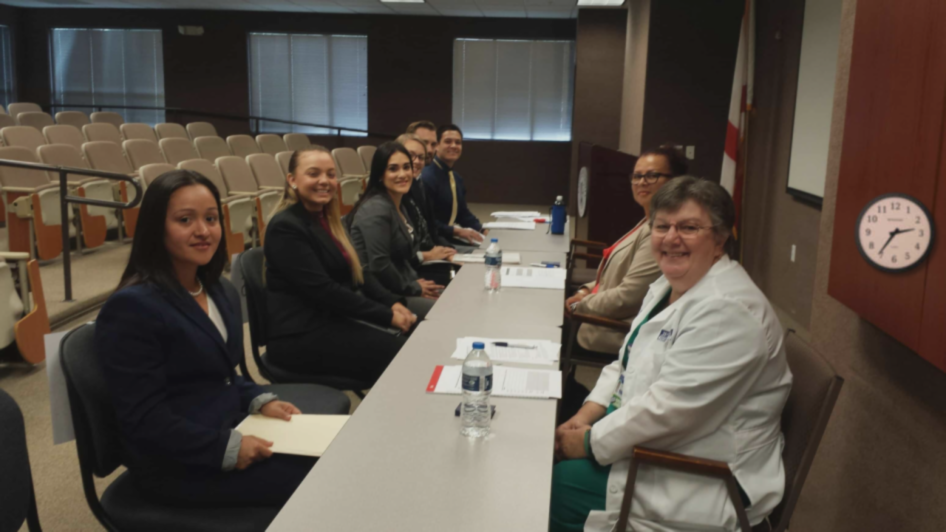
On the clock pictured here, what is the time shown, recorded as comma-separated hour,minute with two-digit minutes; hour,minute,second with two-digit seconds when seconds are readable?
2,36
